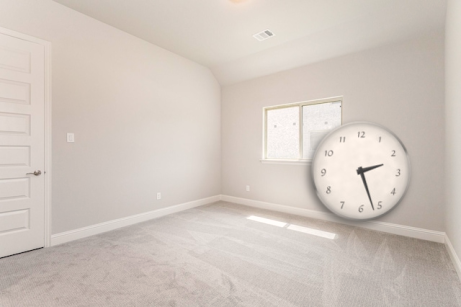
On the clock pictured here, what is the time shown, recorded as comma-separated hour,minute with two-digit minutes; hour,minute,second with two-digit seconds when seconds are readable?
2,27
